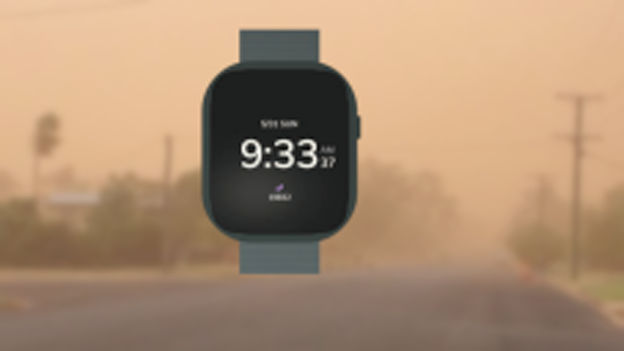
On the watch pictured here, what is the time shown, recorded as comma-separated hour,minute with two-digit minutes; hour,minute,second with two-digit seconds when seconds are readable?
9,33
